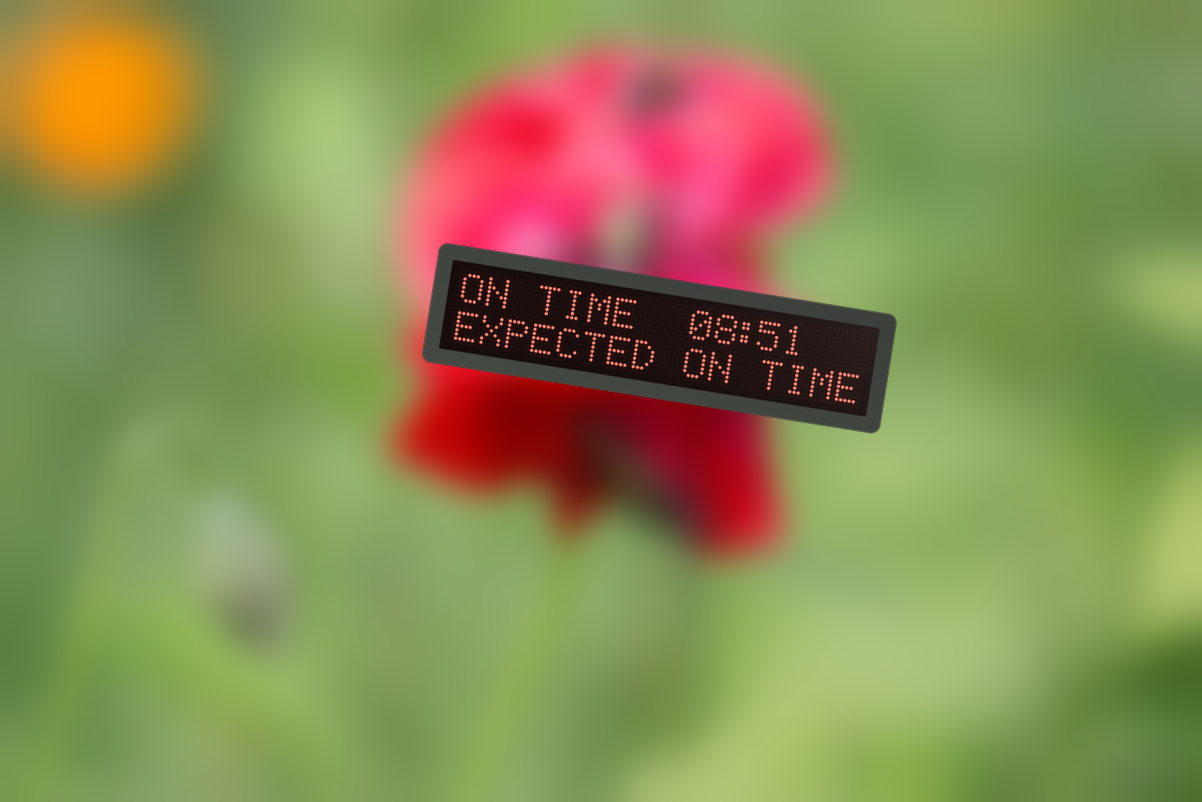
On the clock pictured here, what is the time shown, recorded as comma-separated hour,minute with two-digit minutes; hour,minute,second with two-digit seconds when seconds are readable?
8,51
